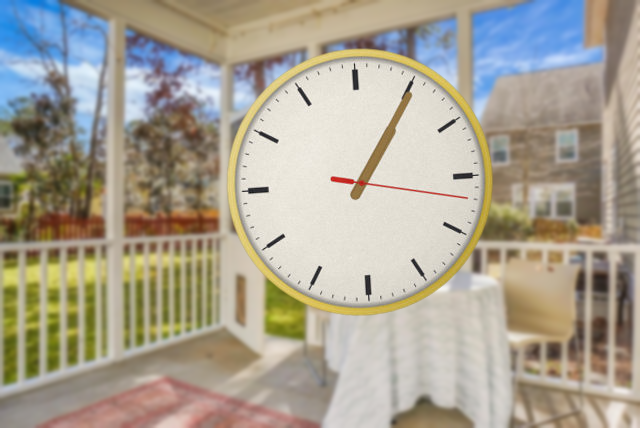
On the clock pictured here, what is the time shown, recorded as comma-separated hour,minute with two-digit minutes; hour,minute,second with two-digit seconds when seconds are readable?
1,05,17
